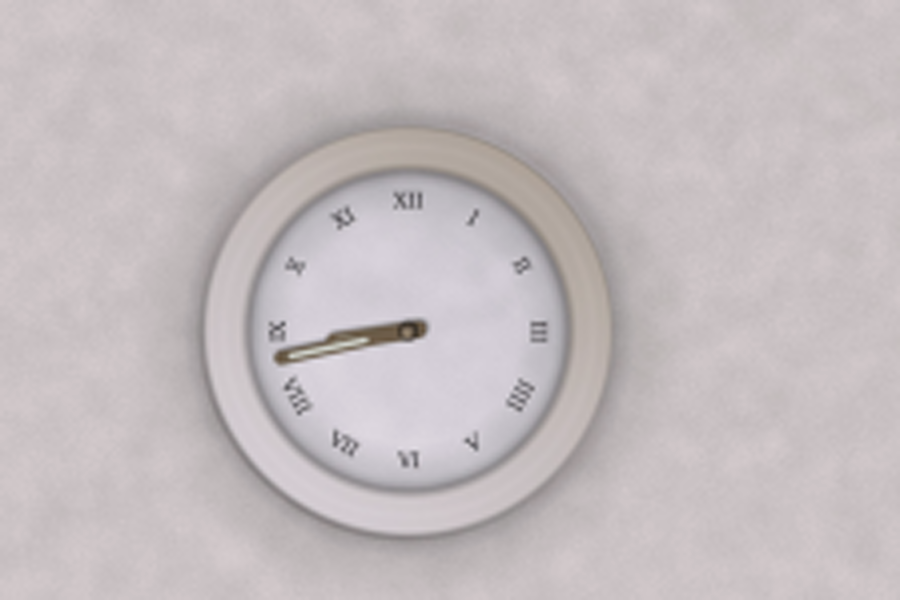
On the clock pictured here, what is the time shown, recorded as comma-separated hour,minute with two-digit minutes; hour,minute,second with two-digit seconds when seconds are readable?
8,43
